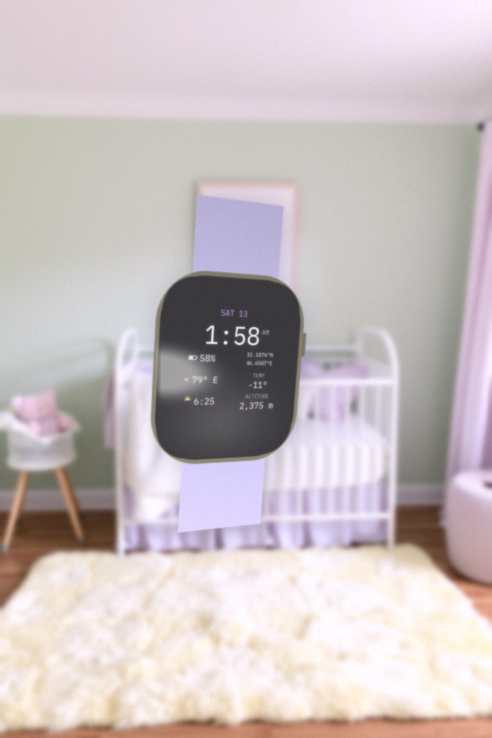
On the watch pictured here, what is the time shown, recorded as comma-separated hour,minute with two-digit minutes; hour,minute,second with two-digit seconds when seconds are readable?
1,58
